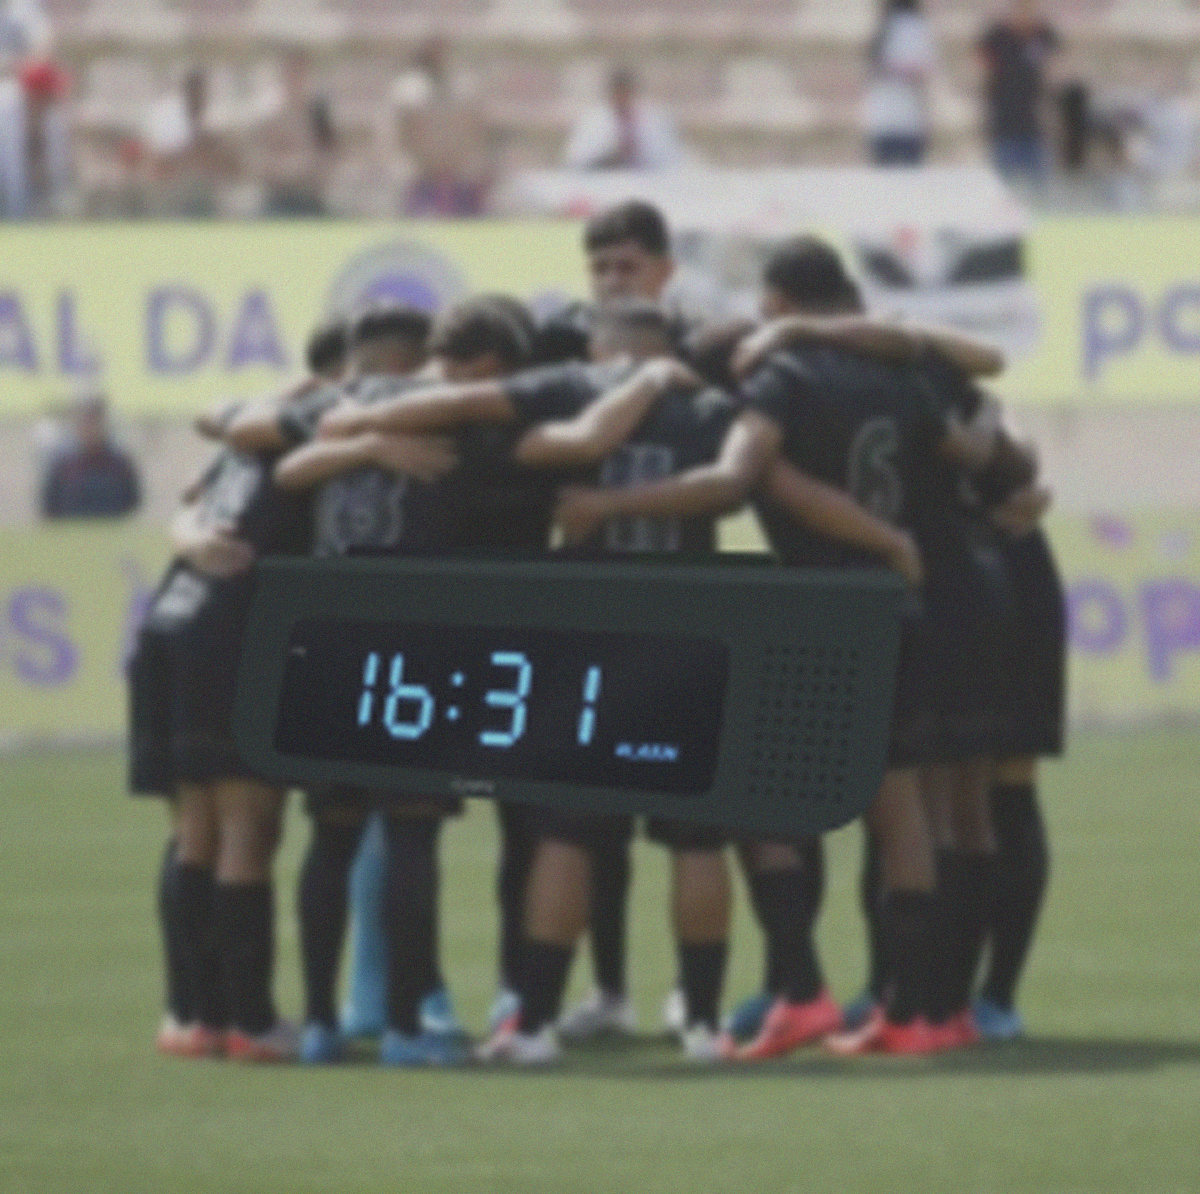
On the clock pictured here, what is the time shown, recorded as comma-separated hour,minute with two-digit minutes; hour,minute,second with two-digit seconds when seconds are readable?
16,31
